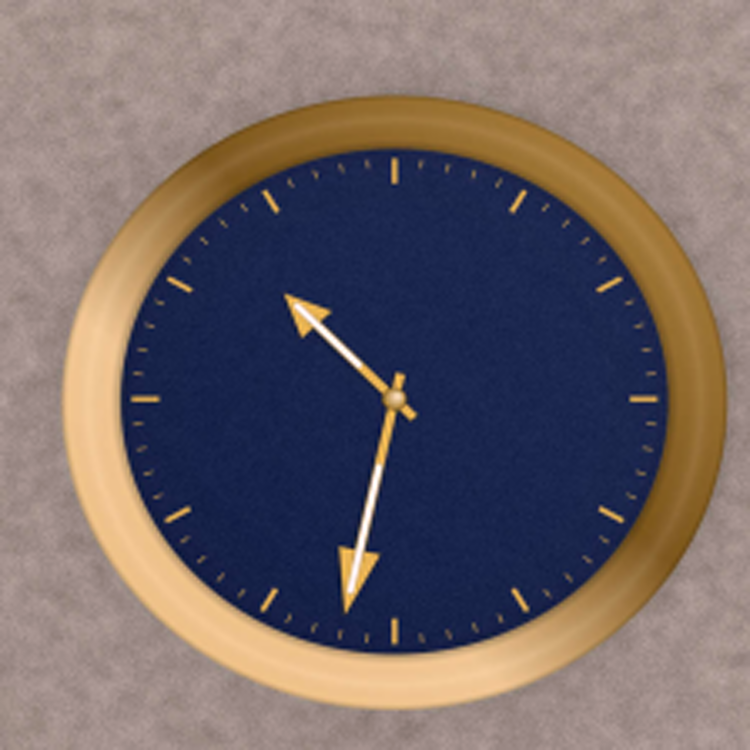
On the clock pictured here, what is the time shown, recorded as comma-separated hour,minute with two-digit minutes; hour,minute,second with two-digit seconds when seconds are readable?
10,32
